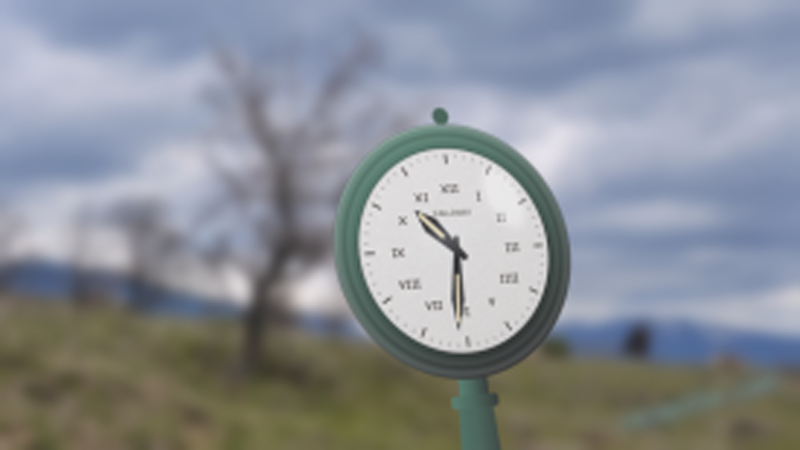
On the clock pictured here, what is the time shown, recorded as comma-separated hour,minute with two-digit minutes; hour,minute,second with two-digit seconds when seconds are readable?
10,31
